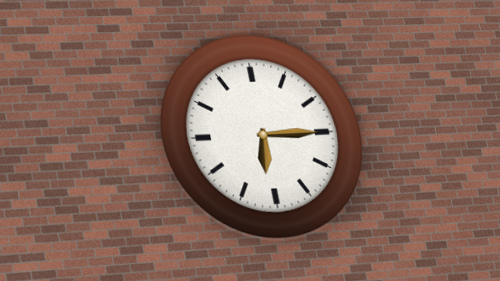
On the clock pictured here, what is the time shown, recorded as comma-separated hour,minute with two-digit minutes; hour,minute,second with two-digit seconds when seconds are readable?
6,15
